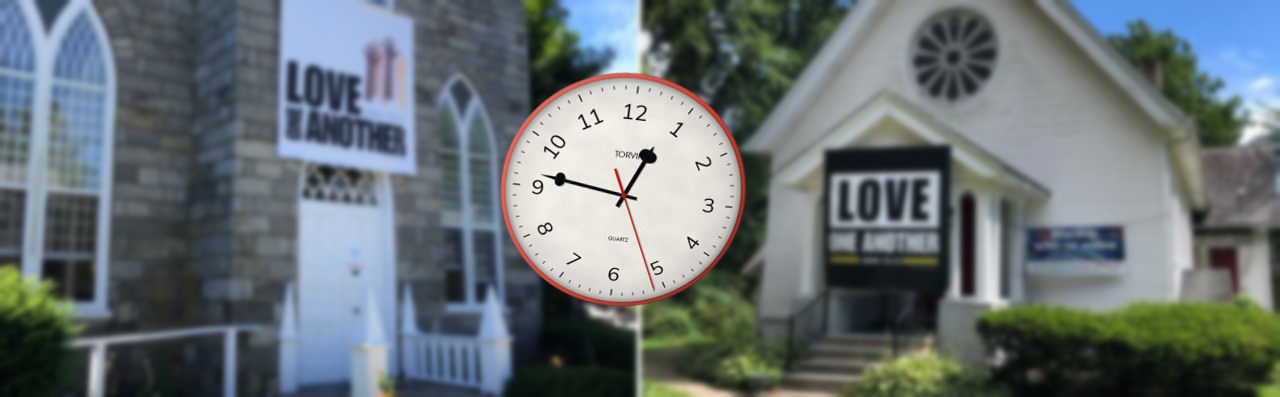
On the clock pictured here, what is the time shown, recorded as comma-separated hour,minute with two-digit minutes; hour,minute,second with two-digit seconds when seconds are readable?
12,46,26
